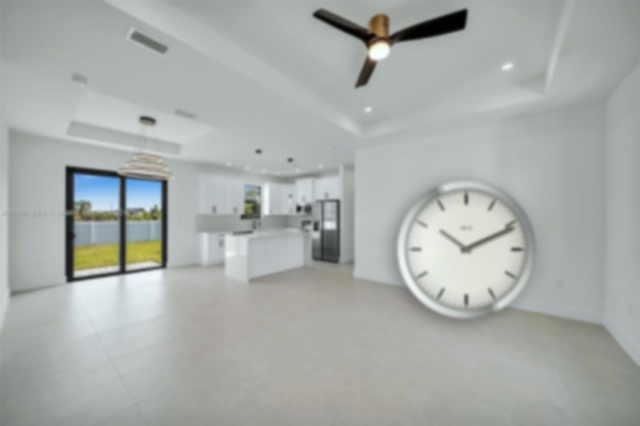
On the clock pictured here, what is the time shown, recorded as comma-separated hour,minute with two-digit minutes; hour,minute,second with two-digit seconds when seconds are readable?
10,11
